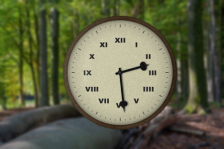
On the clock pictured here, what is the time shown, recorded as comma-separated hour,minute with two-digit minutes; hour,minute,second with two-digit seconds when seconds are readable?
2,29
